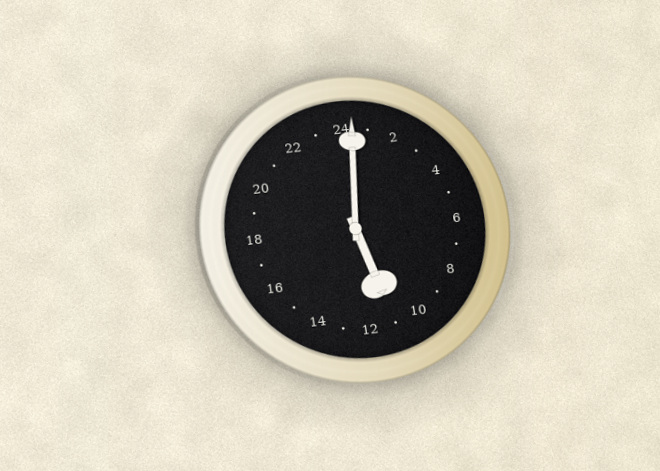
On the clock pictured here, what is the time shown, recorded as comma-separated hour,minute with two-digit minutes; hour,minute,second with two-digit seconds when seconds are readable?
11,01
